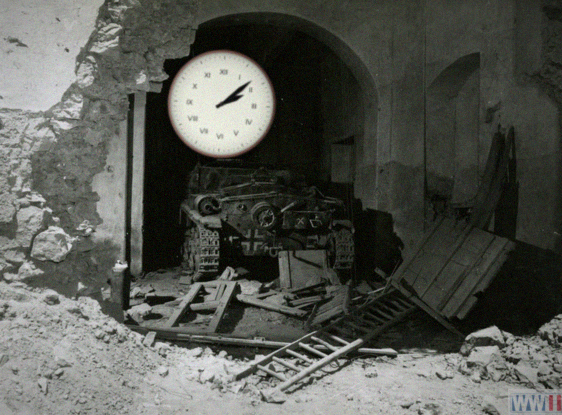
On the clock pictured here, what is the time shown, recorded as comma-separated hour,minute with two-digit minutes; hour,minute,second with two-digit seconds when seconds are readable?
2,08
